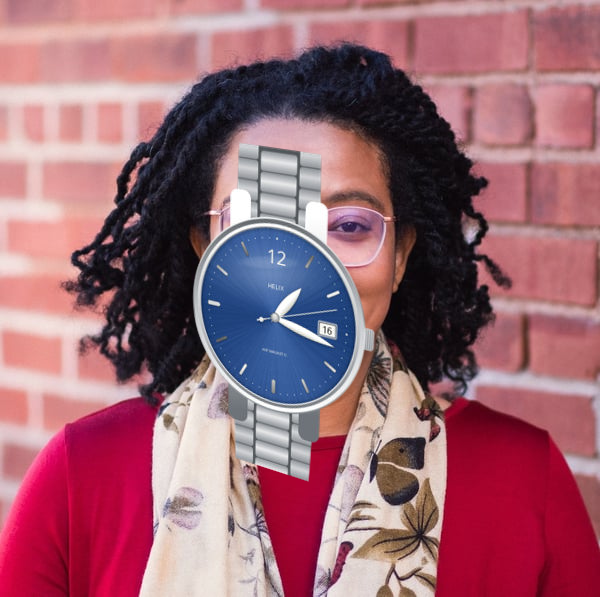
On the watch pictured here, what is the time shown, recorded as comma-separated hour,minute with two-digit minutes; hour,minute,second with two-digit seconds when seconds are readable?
1,17,12
